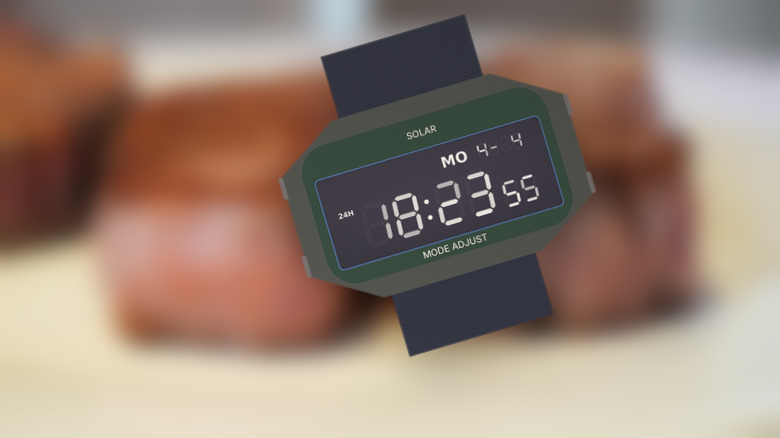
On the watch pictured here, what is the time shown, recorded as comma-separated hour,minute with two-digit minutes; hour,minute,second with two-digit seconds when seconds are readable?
18,23,55
